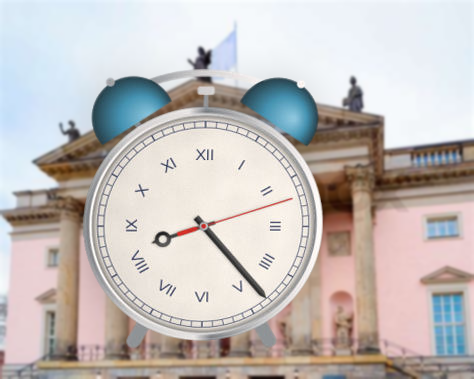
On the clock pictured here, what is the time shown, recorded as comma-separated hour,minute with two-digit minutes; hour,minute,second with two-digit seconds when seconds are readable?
8,23,12
